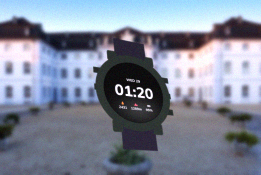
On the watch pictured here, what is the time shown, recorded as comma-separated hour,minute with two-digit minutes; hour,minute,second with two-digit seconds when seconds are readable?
1,20
